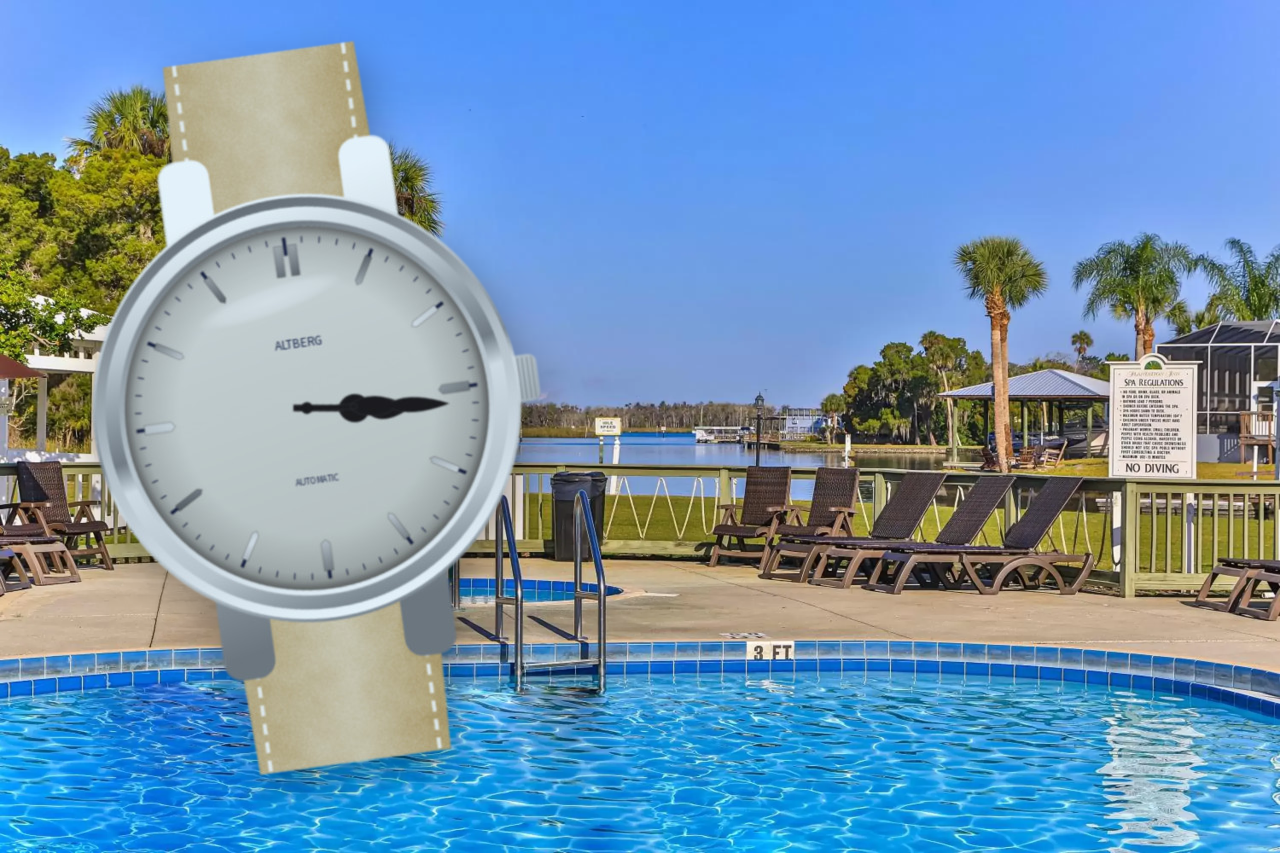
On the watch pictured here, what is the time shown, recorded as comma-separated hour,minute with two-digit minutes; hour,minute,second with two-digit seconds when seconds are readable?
3,16
